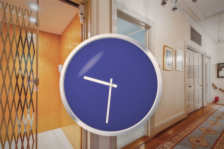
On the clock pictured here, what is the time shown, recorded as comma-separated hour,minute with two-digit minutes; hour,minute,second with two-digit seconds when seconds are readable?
9,31
